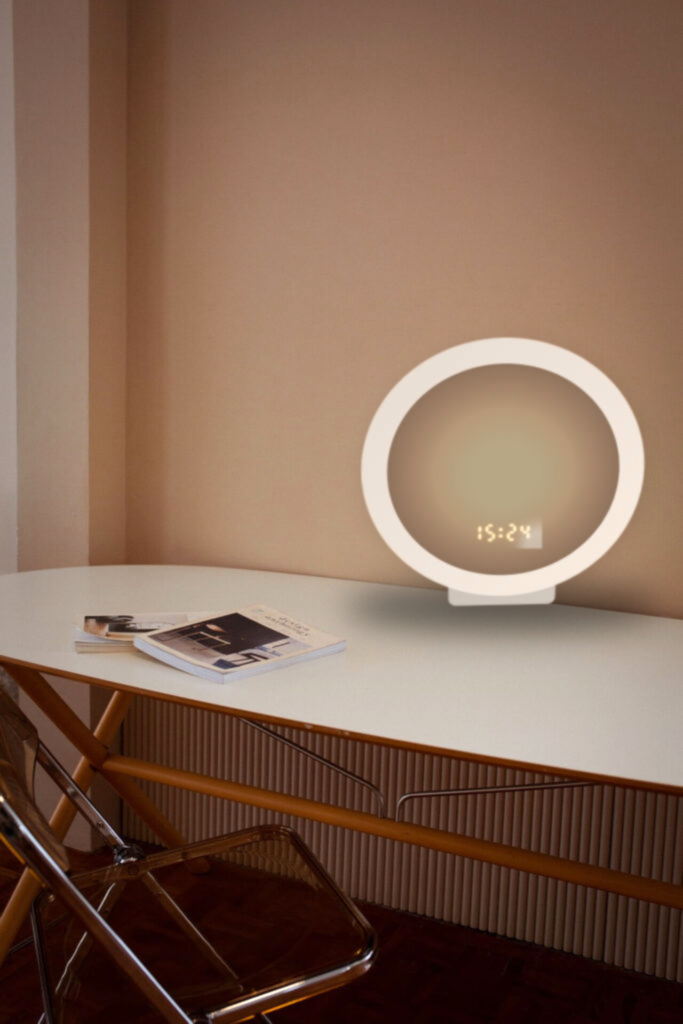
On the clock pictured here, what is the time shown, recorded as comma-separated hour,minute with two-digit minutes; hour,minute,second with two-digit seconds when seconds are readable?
15,24
